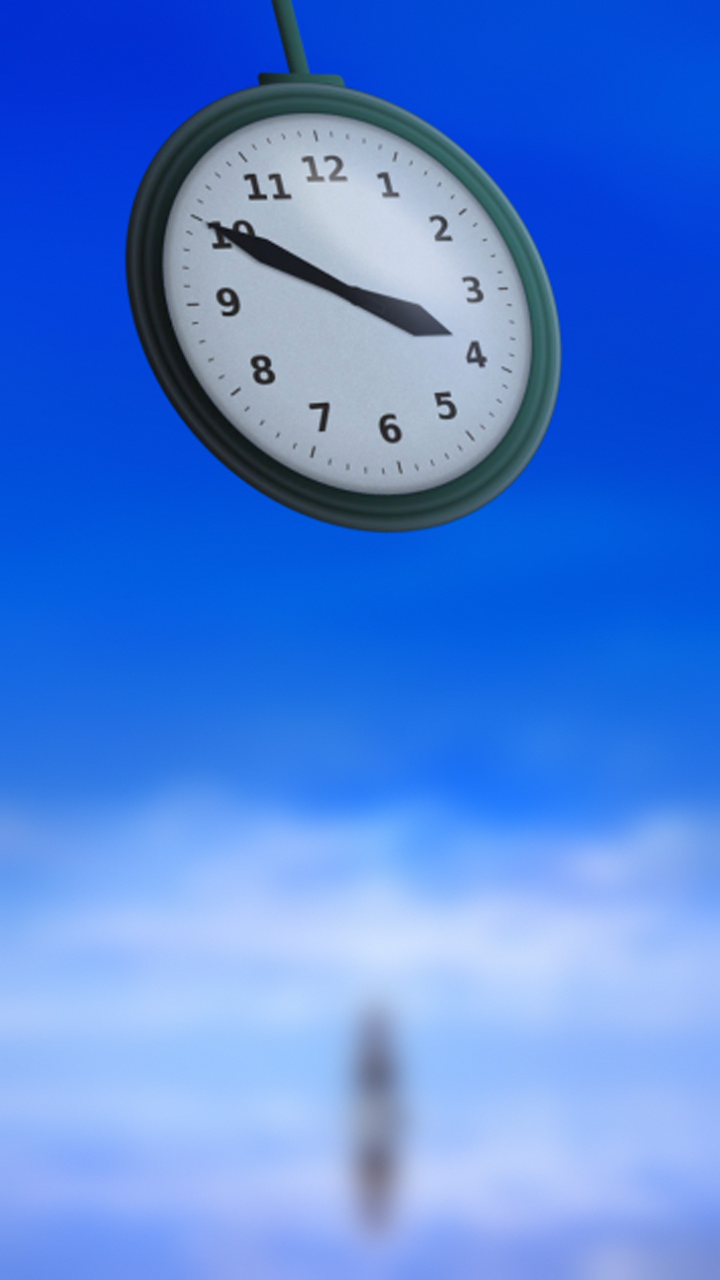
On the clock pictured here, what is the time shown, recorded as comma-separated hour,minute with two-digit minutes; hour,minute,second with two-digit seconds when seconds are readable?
3,50
